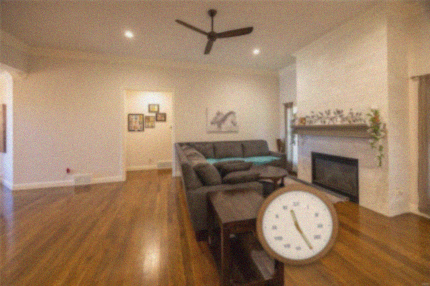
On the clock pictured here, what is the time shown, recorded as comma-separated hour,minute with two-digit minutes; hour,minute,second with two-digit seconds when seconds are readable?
11,25
